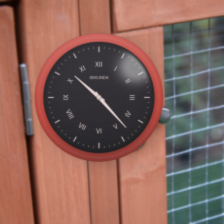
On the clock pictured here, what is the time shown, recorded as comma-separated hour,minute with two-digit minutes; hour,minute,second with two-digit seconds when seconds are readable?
10,23
